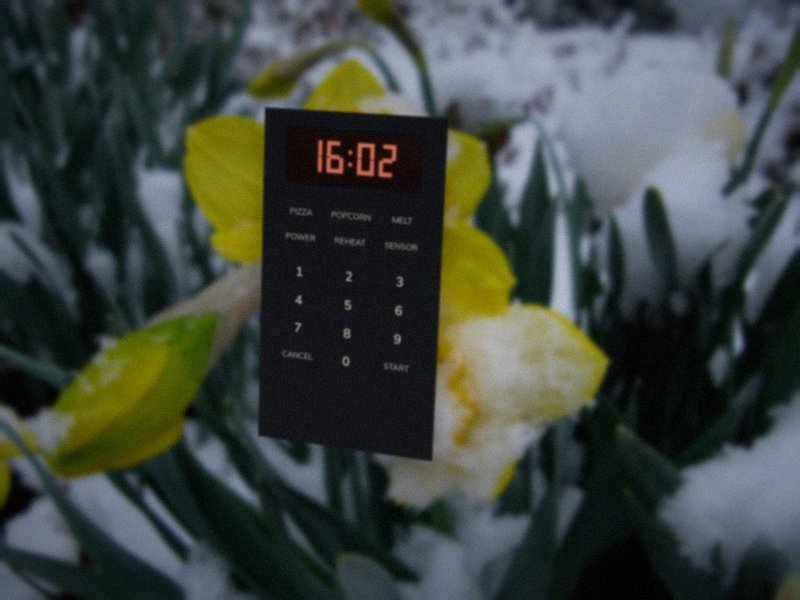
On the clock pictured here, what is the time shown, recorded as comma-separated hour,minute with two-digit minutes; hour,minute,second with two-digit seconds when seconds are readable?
16,02
